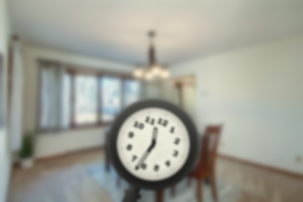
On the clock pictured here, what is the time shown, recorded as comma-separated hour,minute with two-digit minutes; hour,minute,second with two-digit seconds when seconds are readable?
11,32
